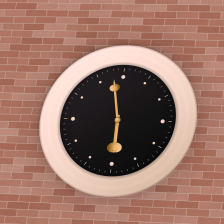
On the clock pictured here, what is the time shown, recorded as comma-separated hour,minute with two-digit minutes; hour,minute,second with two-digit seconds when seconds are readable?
5,58
